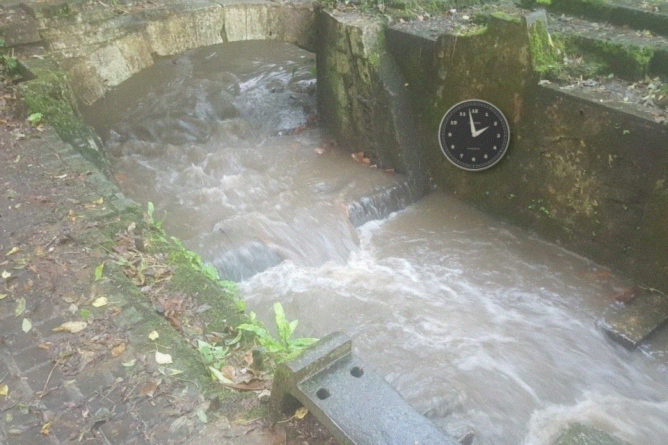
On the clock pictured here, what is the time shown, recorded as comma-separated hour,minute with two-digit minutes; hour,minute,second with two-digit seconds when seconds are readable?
1,58
